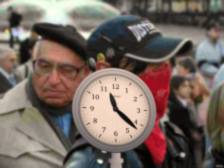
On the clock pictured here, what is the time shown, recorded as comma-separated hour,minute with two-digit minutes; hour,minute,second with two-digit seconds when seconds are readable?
11,22
